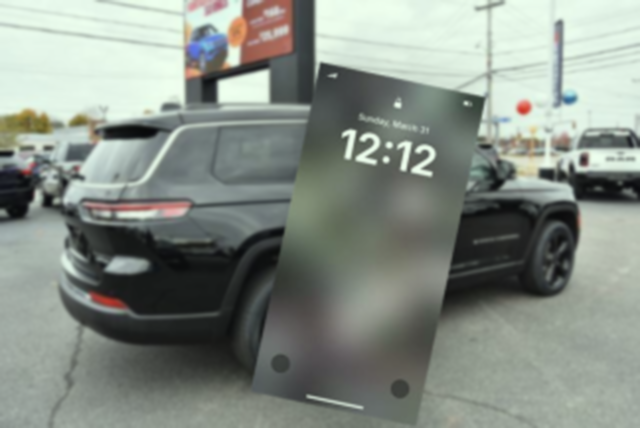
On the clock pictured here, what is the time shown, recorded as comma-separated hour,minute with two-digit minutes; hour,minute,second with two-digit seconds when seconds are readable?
12,12
